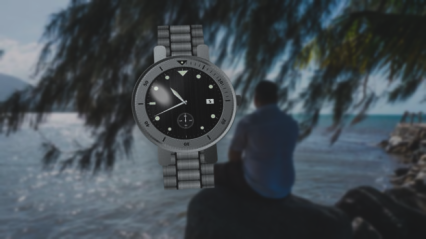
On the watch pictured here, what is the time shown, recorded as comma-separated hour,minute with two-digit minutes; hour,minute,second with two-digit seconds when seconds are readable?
10,41
